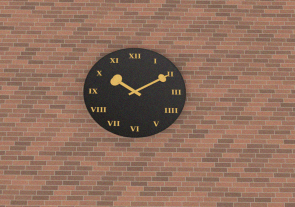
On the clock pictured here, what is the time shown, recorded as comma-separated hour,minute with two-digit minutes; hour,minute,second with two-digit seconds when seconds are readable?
10,10
